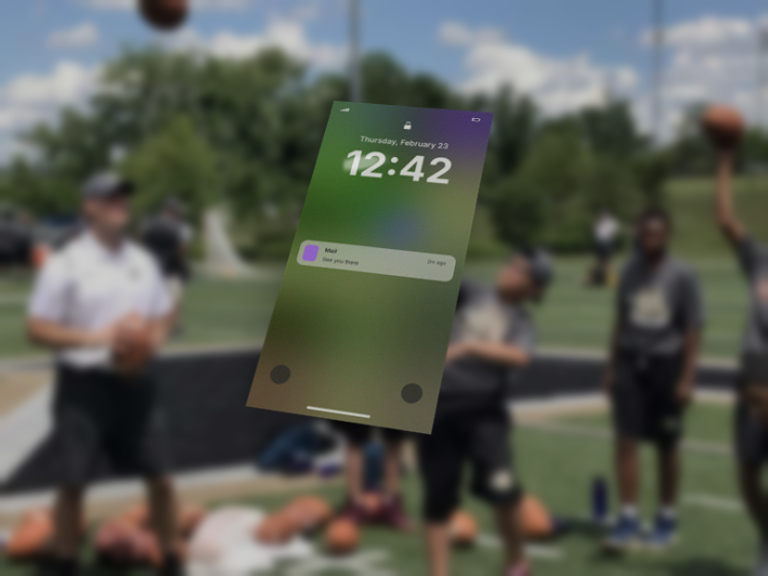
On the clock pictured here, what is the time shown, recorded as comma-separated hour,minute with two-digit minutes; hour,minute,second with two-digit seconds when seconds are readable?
12,42
